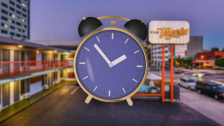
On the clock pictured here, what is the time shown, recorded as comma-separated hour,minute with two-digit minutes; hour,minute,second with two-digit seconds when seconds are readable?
1,53
